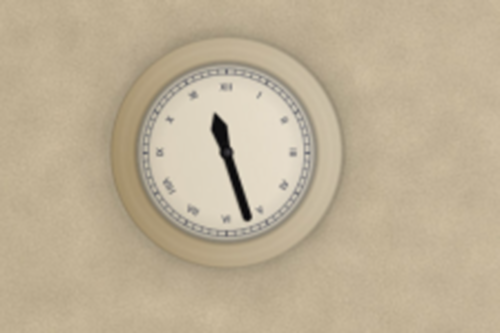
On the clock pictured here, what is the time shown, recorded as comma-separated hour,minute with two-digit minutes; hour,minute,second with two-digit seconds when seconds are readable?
11,27
